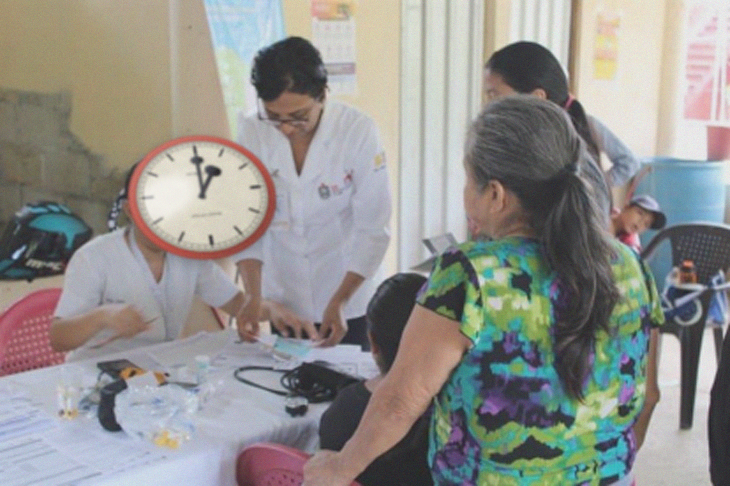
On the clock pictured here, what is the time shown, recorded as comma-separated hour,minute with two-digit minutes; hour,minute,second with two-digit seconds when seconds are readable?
1,00
